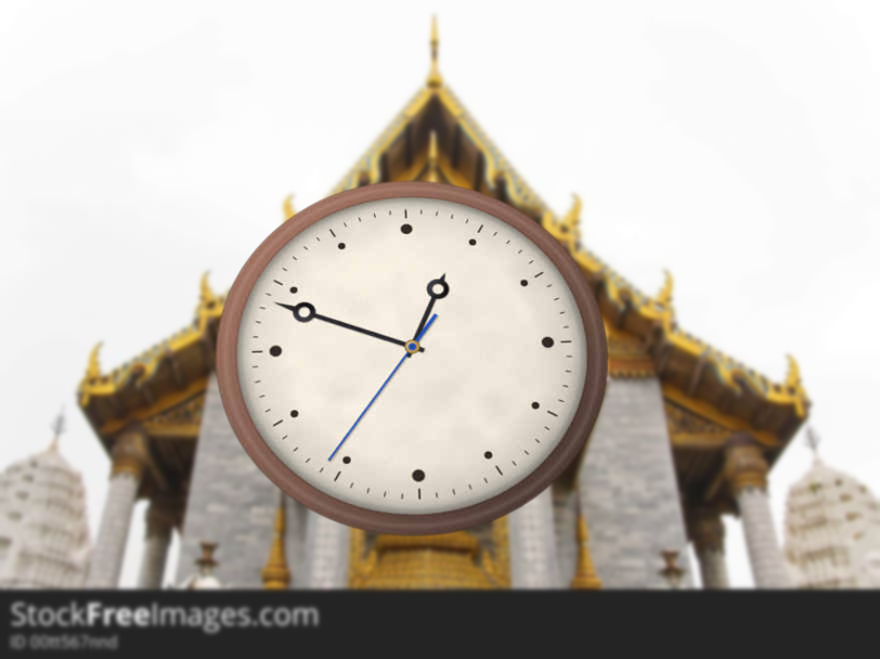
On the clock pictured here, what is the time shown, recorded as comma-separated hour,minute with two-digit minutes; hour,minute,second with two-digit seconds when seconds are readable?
12,48,36
